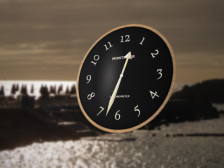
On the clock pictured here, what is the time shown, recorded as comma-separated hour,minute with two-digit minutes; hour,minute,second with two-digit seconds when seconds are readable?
12,33
